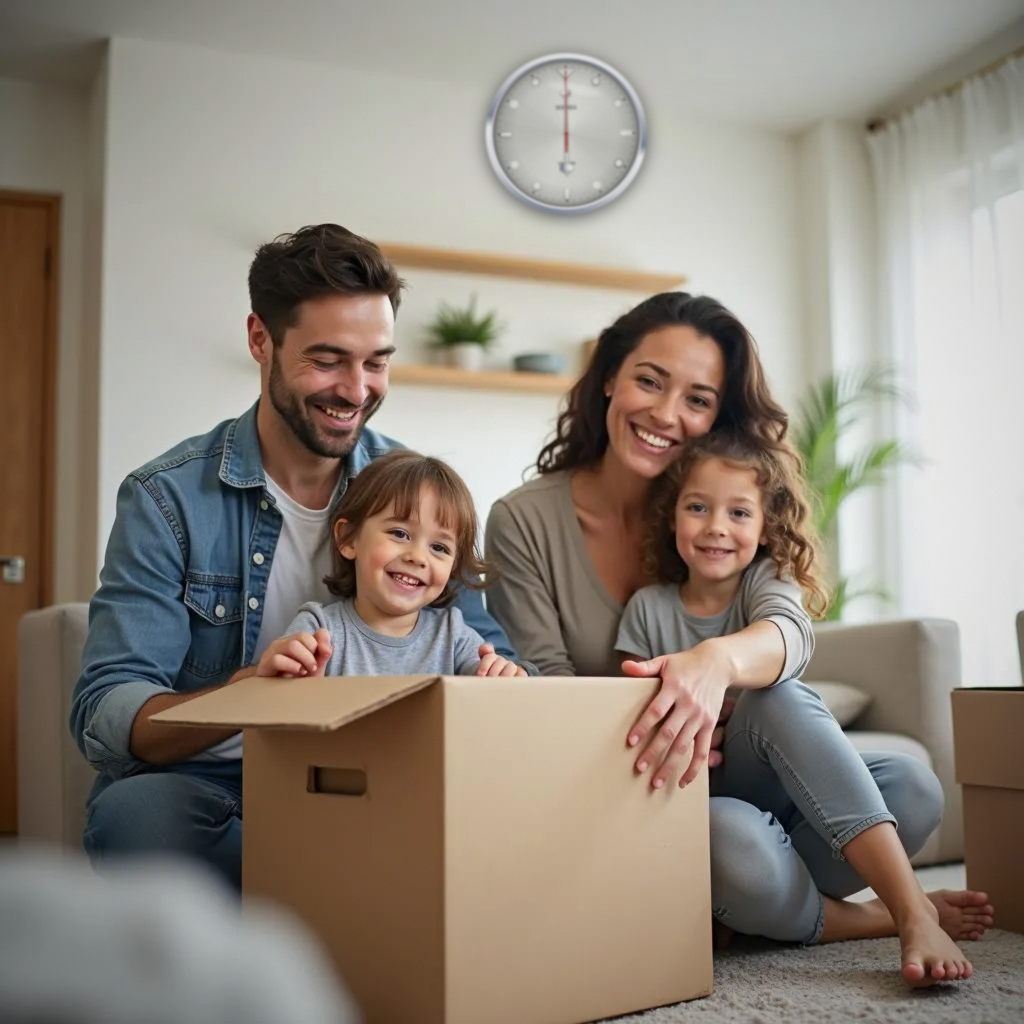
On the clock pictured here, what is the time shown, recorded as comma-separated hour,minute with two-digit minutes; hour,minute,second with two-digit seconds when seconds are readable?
6,00,00
